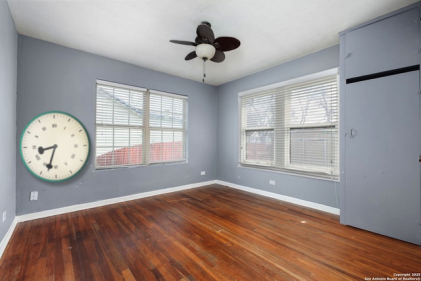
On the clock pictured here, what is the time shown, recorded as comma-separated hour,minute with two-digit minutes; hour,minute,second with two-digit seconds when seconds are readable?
8,33
